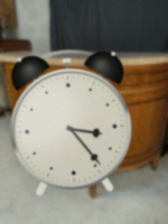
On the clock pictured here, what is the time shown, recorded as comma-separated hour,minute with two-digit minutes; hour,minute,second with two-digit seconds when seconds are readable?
3,24
